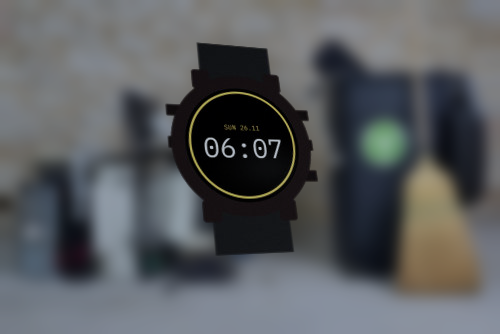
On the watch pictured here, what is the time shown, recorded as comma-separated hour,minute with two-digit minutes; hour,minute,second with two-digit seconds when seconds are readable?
6,07
